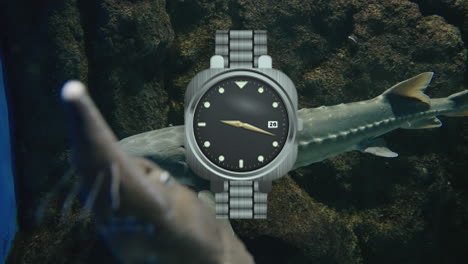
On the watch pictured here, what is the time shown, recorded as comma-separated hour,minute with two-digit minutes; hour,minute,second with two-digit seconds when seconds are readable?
9,18
